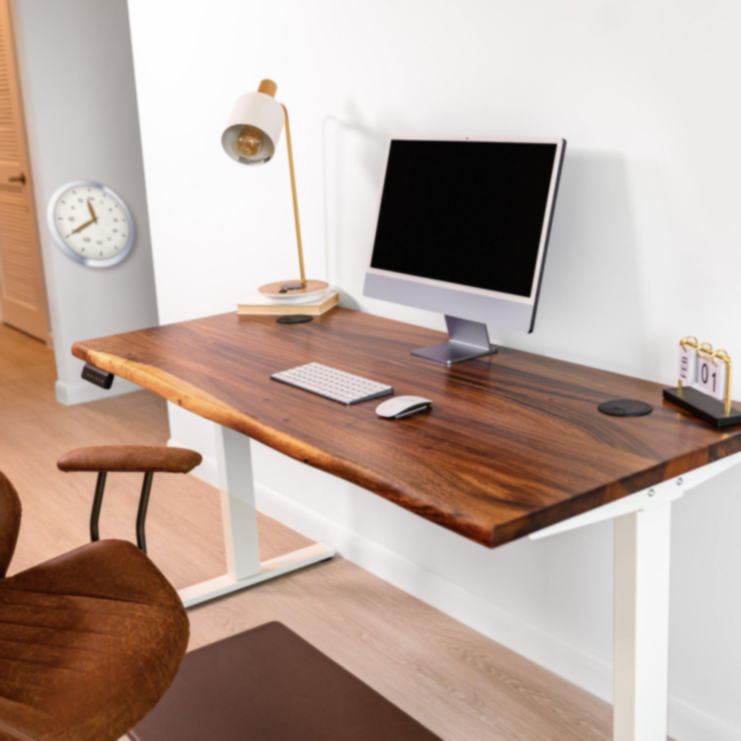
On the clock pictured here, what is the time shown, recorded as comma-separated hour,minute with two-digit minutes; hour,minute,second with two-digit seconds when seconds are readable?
11,40
